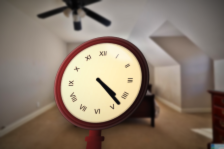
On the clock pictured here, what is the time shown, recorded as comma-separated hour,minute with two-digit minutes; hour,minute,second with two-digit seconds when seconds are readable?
4,23
